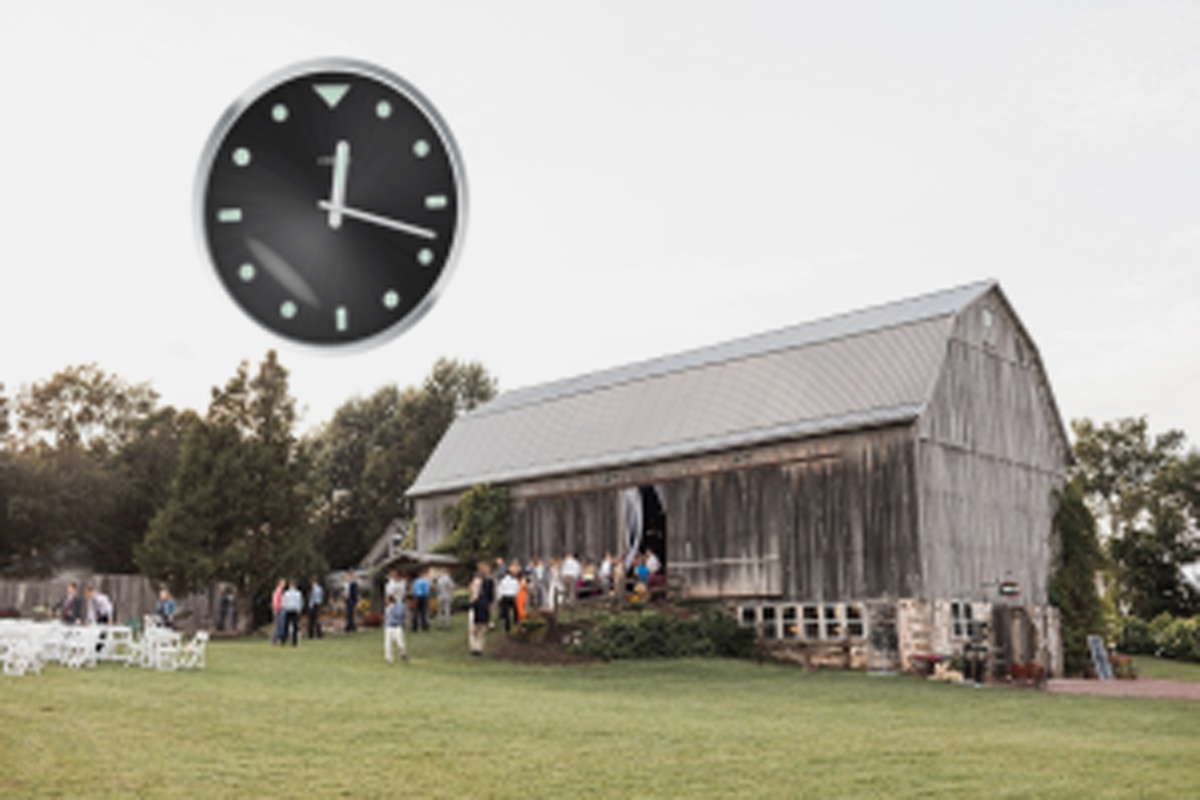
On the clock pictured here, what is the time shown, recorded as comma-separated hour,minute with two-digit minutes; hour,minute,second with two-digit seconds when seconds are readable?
12,18
